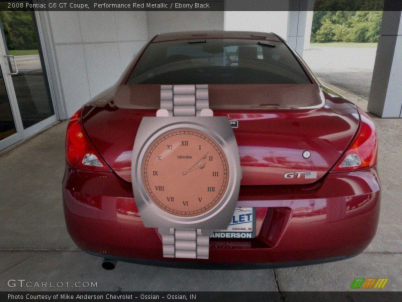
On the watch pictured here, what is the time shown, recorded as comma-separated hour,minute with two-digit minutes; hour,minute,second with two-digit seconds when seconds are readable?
2,08
